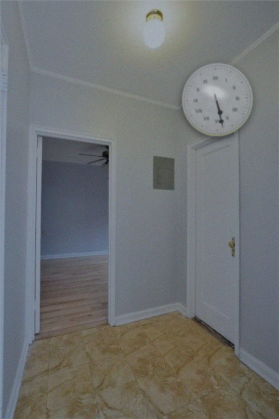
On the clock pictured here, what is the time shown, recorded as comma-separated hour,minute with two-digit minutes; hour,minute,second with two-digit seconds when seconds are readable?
5,28
